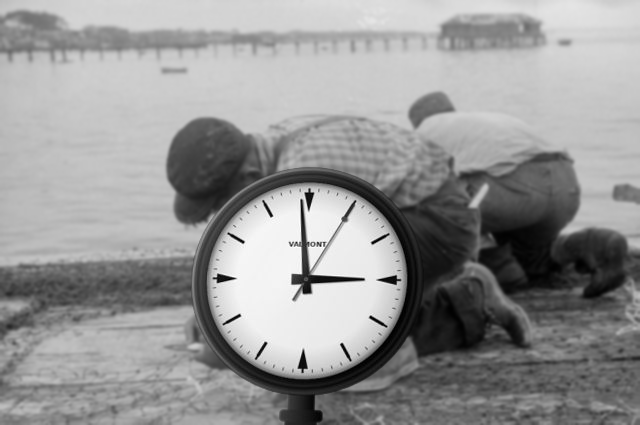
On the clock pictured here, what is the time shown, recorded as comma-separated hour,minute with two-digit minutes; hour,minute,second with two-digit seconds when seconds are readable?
2,59,05
